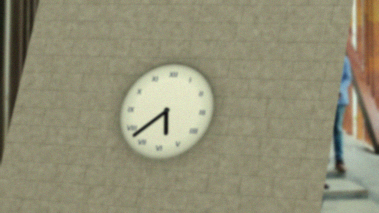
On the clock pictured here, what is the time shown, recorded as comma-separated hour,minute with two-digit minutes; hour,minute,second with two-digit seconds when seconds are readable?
5,38
